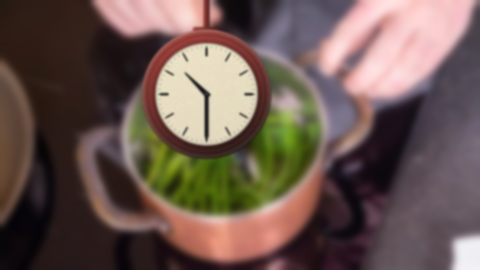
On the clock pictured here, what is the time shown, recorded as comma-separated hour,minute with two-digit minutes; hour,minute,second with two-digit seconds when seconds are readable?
10,30
